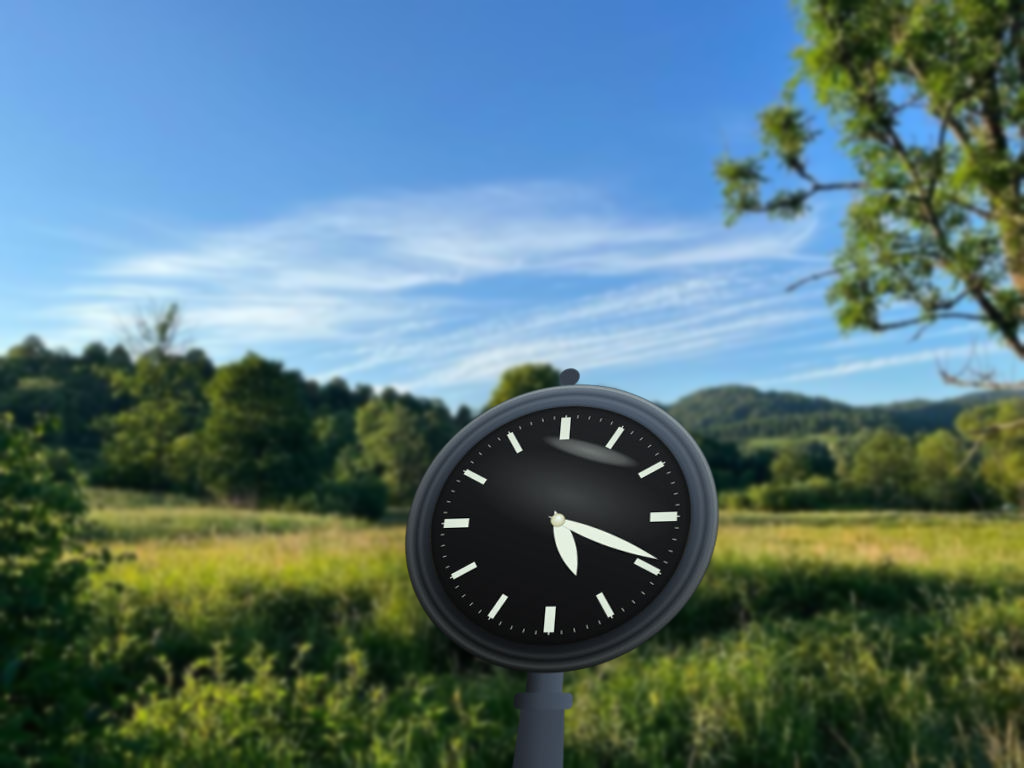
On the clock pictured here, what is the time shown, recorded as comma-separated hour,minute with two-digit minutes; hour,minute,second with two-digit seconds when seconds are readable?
5,19
